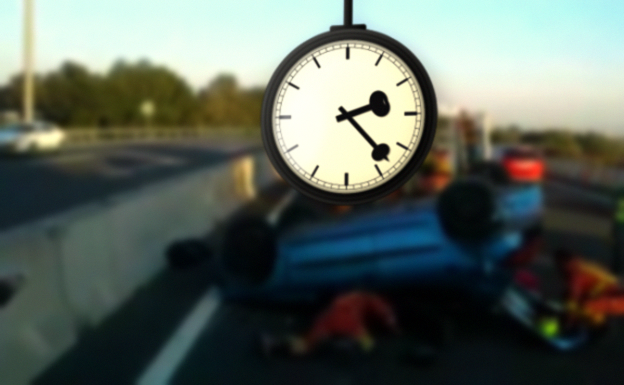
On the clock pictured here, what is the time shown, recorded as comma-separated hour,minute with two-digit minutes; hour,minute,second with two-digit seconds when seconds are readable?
2,23
